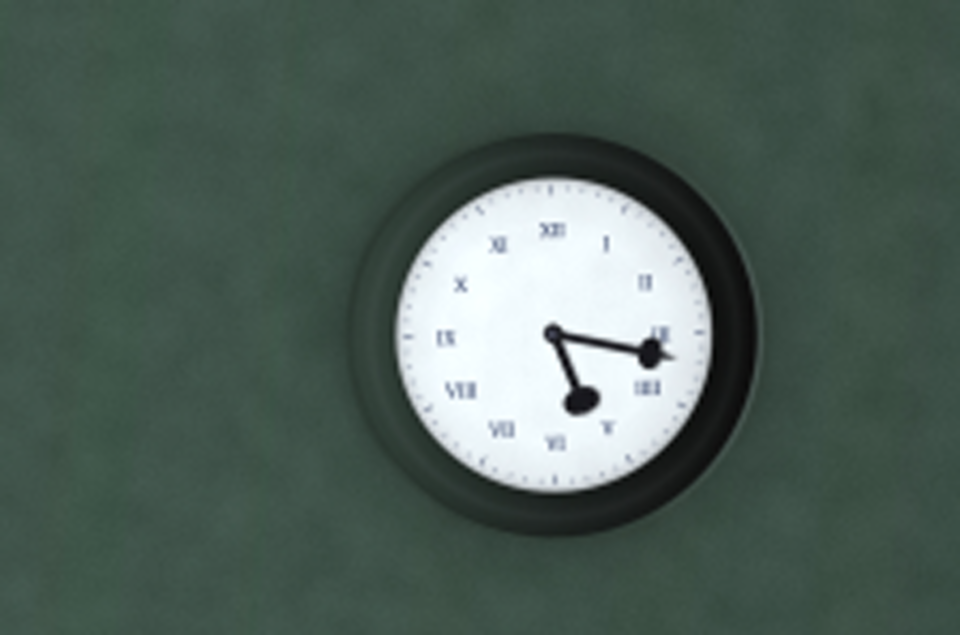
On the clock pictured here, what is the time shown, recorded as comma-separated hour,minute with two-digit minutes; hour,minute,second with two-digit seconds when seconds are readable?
5,17
